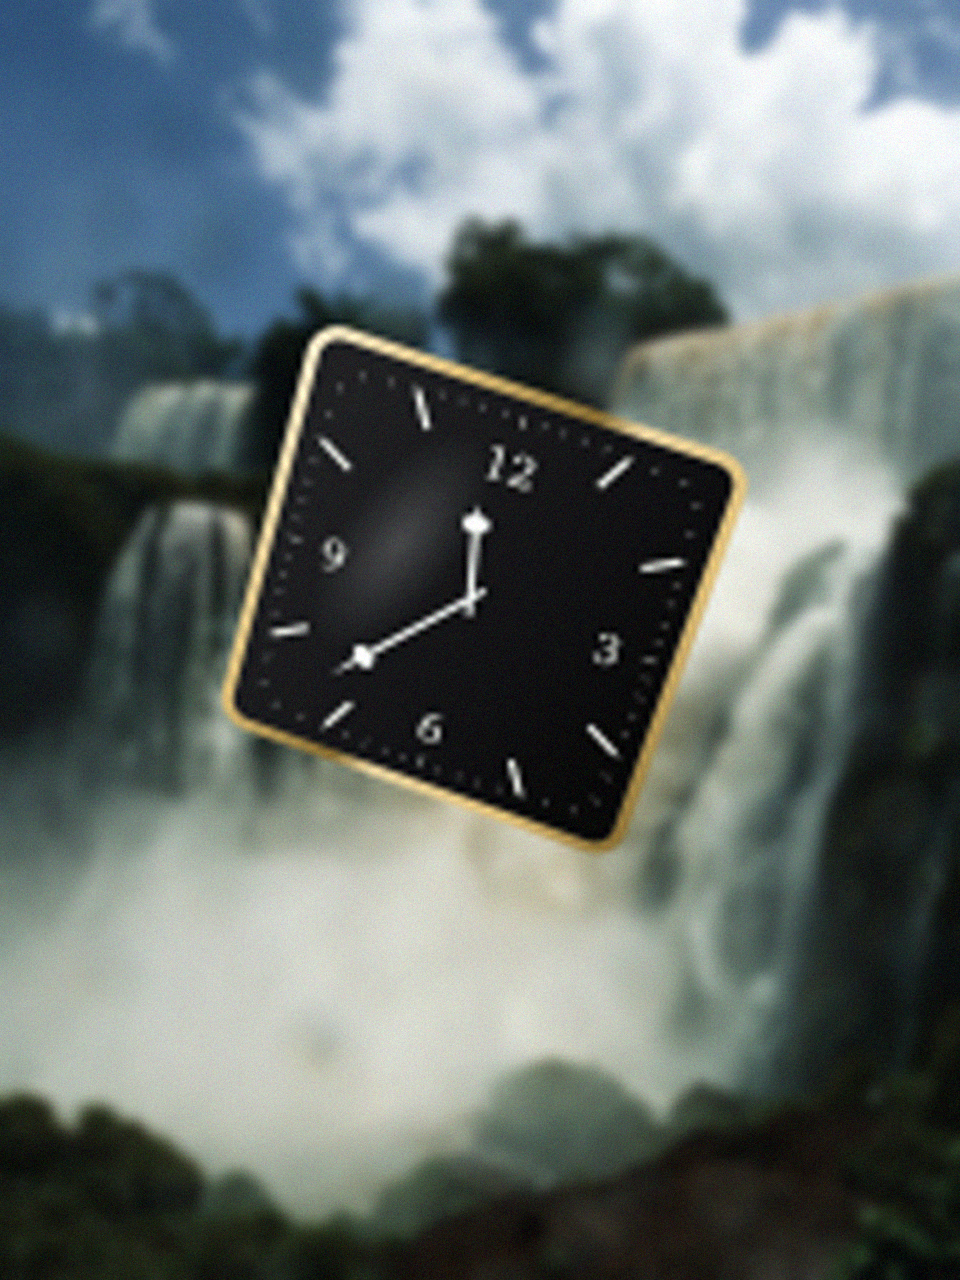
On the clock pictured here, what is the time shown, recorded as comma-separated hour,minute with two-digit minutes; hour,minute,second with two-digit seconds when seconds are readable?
11,37
